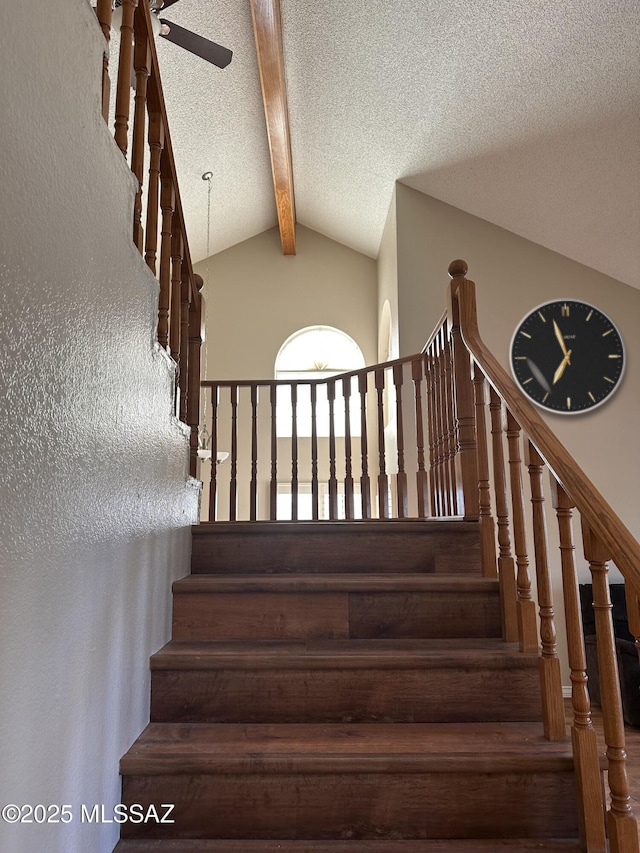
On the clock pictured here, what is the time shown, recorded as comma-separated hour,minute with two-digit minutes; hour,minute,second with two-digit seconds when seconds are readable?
6,57
